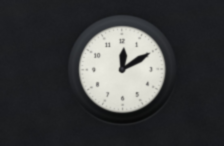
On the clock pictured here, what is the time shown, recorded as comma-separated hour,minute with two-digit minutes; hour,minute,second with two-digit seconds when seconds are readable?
12,10
